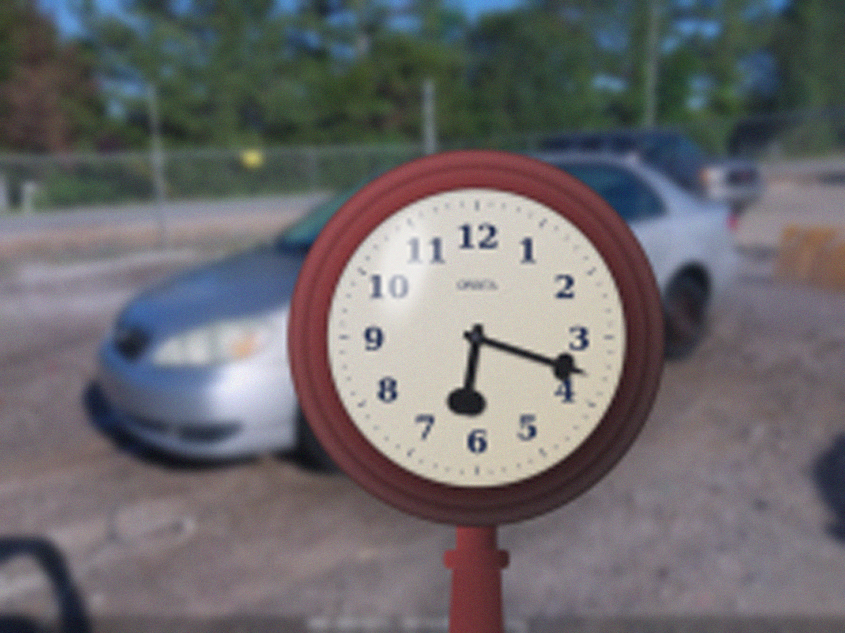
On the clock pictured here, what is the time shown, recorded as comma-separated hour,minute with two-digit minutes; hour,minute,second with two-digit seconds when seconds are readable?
6,18
